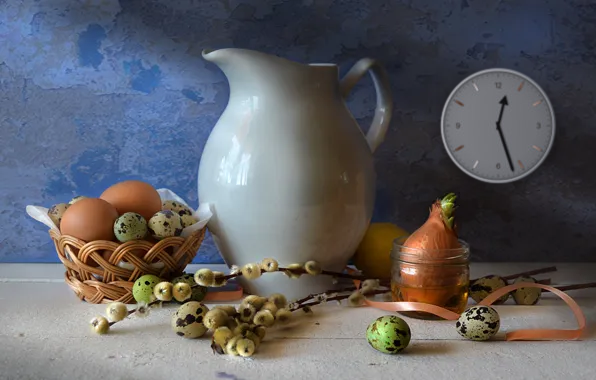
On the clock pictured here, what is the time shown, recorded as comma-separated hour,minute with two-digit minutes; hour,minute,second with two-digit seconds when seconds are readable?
12,27
